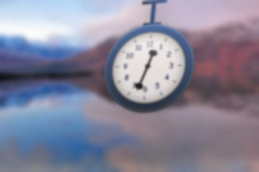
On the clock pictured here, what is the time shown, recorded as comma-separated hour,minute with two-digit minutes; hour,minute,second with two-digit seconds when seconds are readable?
12,33
